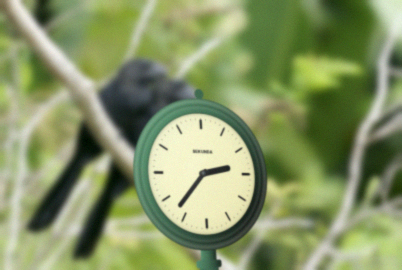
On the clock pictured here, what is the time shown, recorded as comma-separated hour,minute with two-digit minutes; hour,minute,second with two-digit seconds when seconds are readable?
2,37
